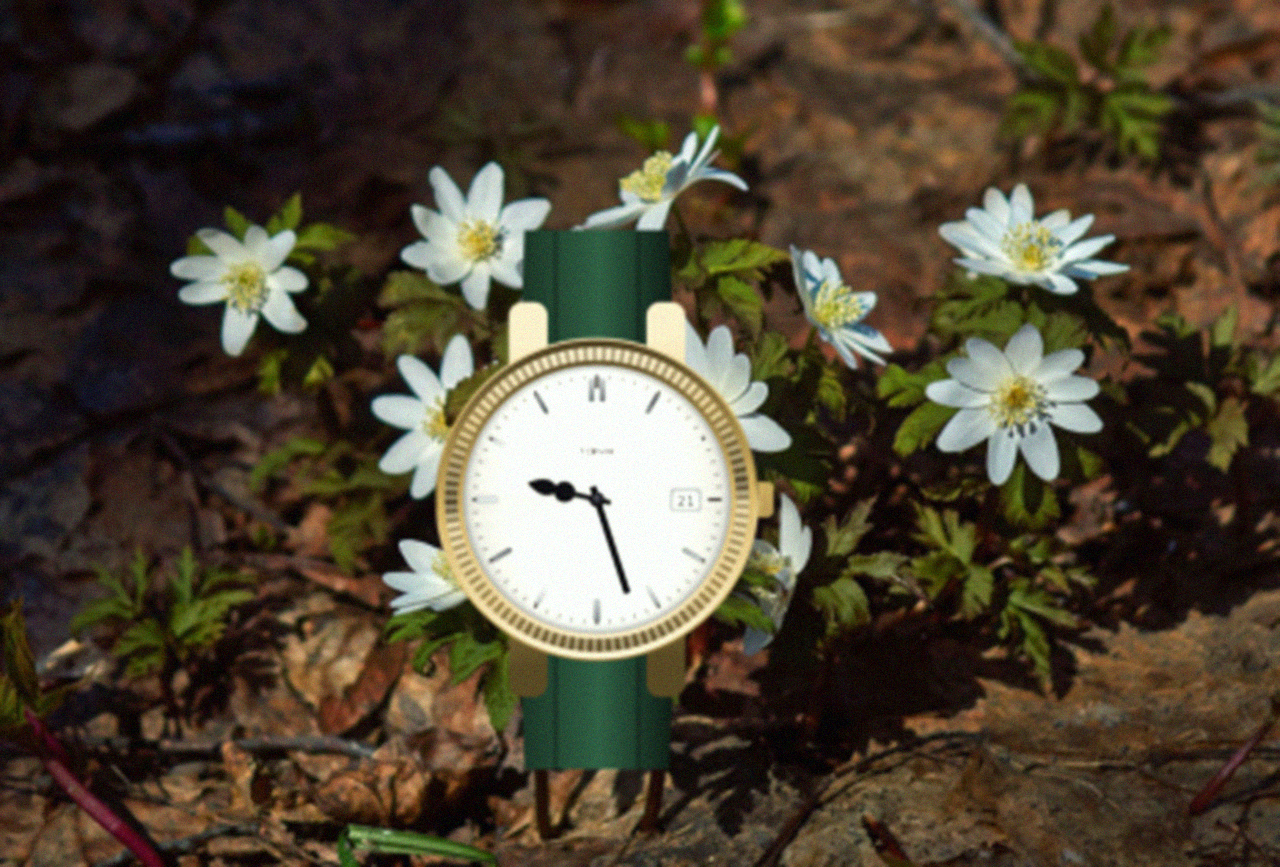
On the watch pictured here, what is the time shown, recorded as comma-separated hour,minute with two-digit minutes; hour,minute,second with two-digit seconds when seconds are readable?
9,27
